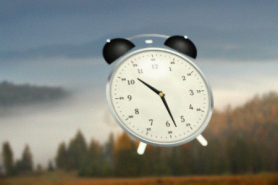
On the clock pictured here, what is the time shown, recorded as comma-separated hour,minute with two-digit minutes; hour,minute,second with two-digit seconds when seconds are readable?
10,28
